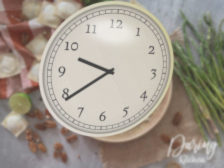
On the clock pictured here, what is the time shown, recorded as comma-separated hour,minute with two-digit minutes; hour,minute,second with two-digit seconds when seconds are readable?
9,39
